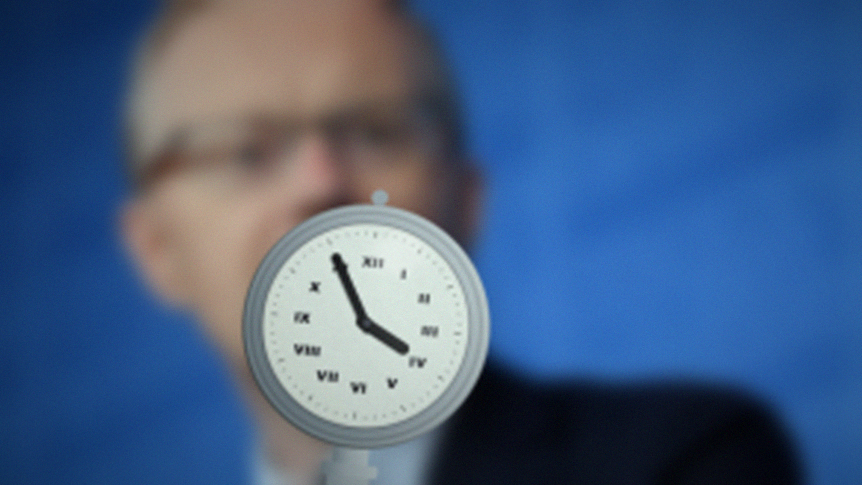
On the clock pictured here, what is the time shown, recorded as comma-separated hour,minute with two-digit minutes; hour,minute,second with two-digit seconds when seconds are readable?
3,55
